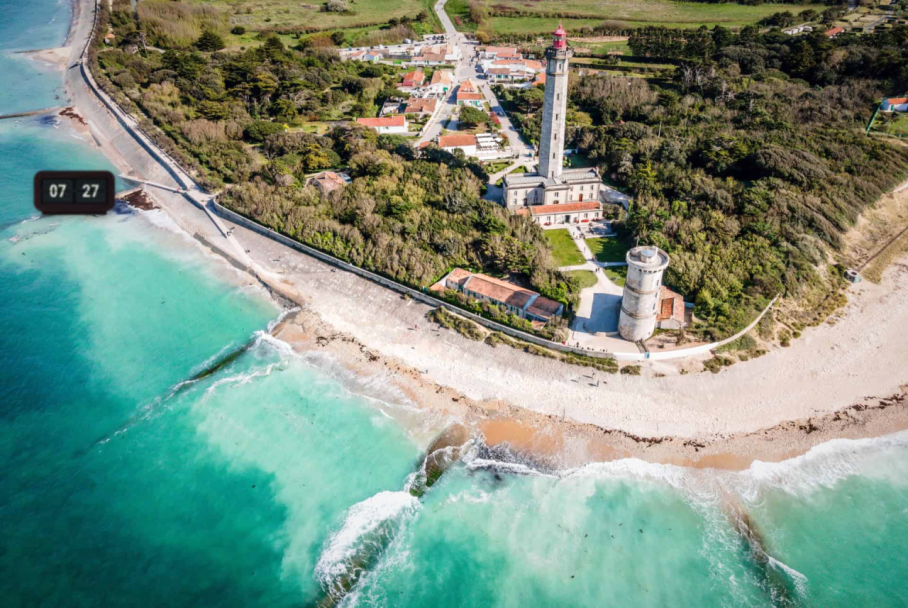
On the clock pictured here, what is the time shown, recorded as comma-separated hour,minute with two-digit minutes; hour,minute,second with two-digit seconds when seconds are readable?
7,27
